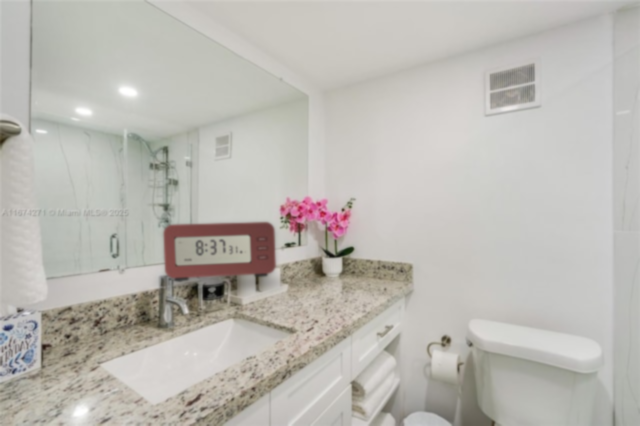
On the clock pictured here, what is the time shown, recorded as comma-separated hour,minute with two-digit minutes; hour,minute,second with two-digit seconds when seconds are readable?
8,37
